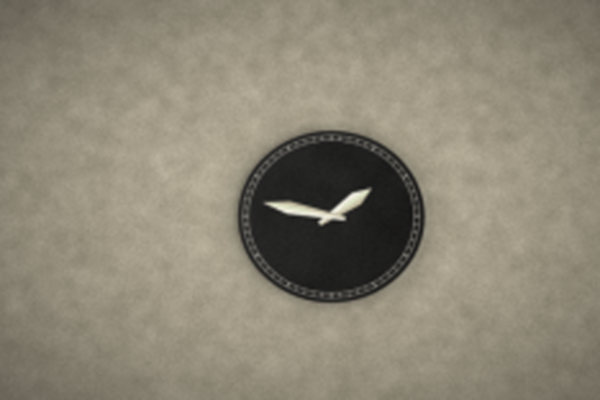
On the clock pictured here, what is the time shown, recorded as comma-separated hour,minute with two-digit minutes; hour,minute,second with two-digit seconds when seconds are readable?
1,47
